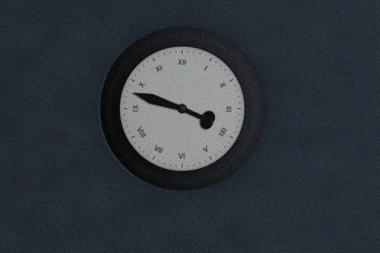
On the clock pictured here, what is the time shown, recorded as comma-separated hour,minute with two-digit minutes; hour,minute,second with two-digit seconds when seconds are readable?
3,48
